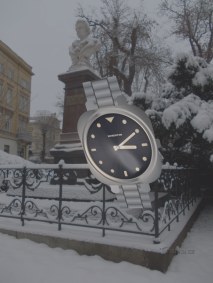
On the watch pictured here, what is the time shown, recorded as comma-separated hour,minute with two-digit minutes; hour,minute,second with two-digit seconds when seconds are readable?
3,10
